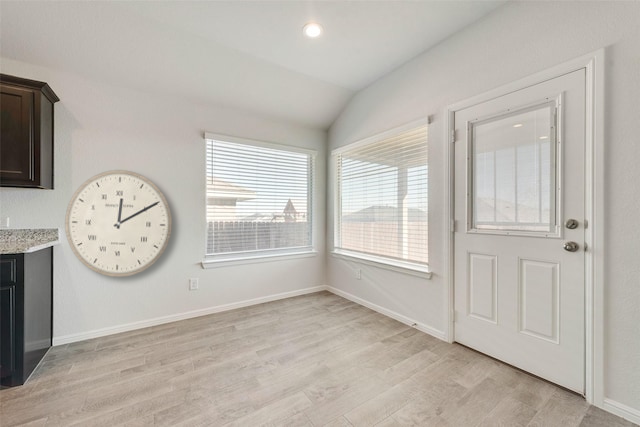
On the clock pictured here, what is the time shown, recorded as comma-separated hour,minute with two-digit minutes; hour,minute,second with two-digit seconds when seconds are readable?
12,10
